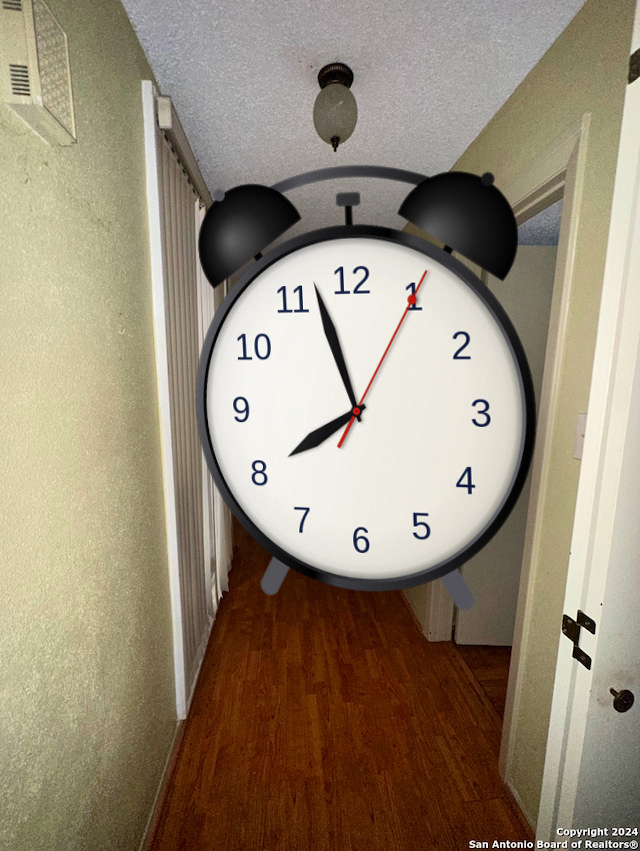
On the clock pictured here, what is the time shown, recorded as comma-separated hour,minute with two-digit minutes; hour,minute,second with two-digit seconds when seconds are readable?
7,57,05
